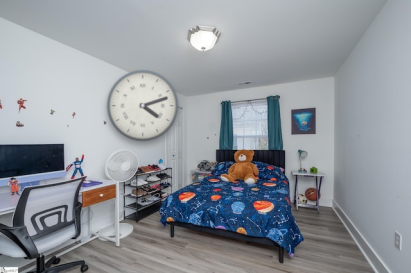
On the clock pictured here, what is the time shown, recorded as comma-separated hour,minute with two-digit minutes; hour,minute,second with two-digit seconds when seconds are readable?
4,12
